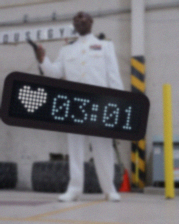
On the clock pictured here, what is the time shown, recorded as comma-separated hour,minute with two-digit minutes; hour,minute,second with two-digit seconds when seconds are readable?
3,01
